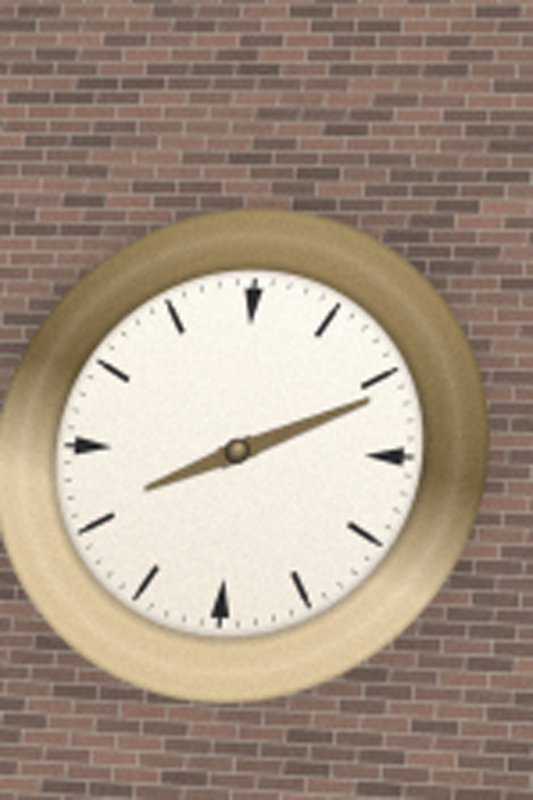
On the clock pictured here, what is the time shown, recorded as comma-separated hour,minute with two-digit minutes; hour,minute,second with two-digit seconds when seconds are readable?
8,11
